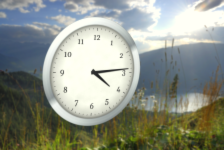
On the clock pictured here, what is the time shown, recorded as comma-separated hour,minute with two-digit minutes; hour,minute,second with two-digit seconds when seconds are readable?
4,14
